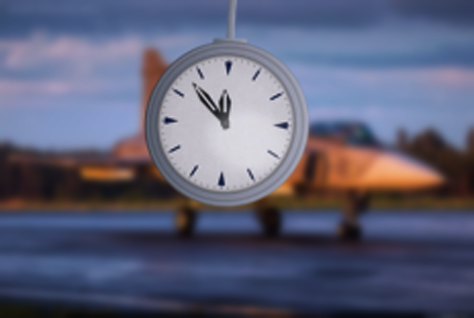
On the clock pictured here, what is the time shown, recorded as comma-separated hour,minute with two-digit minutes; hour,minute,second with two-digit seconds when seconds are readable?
11,53
